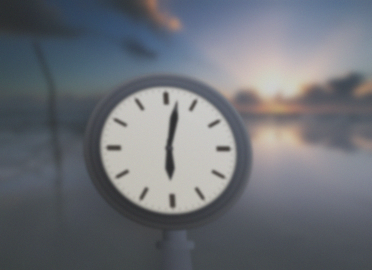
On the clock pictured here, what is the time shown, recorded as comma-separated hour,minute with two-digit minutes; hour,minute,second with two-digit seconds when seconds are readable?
6,02
